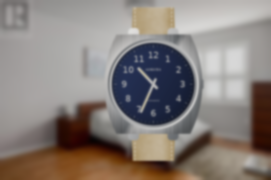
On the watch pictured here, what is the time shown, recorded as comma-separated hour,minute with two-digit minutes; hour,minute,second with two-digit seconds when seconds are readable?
10,34
